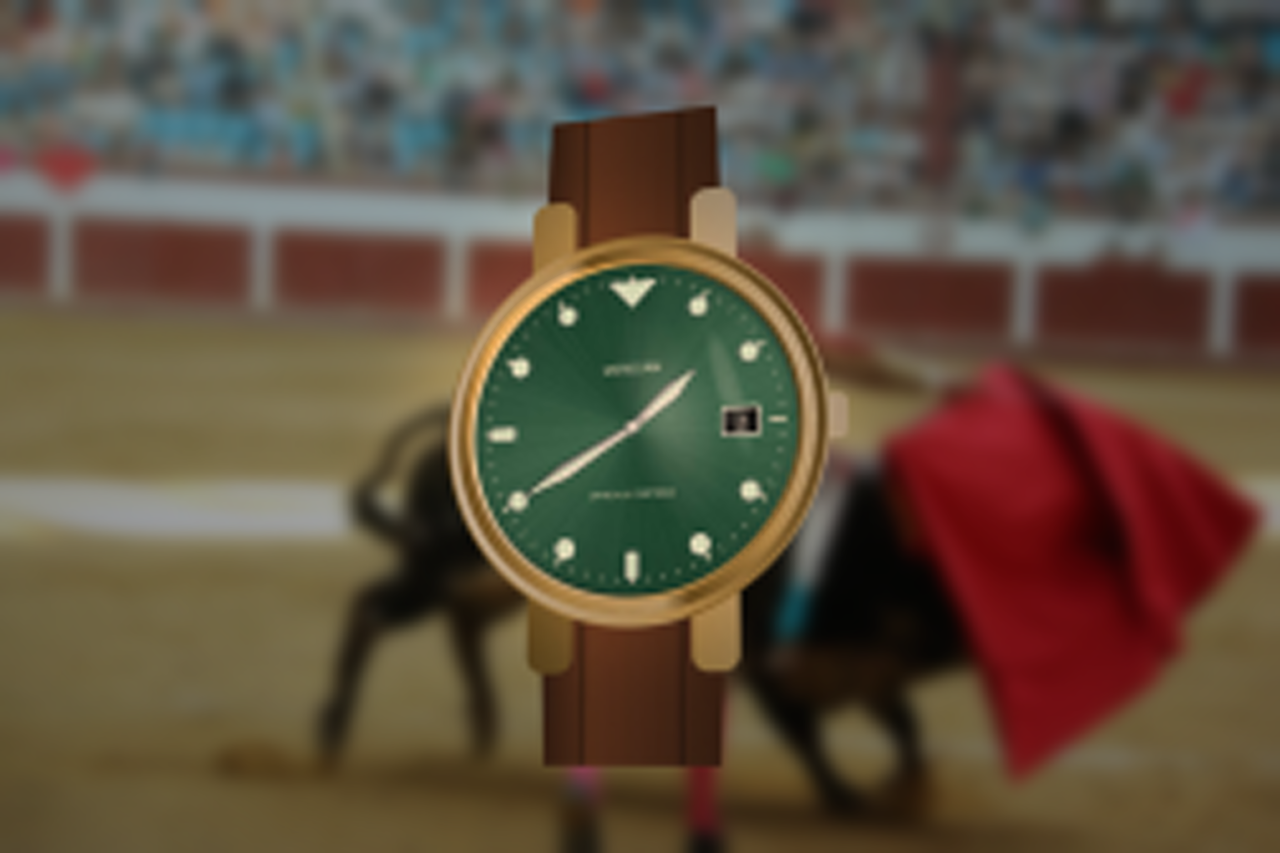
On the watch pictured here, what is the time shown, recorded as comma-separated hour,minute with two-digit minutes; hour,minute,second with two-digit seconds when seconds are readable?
1,40
